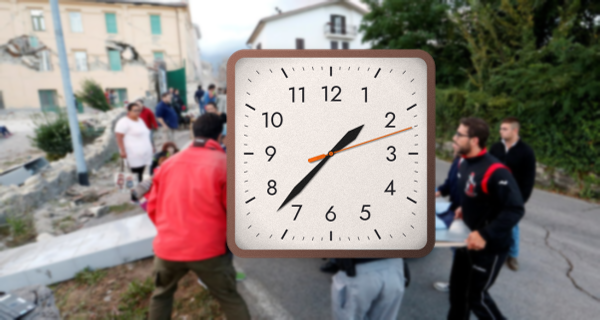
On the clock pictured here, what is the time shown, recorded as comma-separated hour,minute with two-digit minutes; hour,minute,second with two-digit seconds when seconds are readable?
1,37,12
